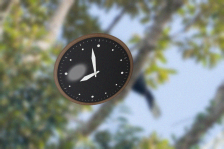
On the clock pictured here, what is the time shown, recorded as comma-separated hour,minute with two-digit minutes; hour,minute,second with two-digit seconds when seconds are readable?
7,58
